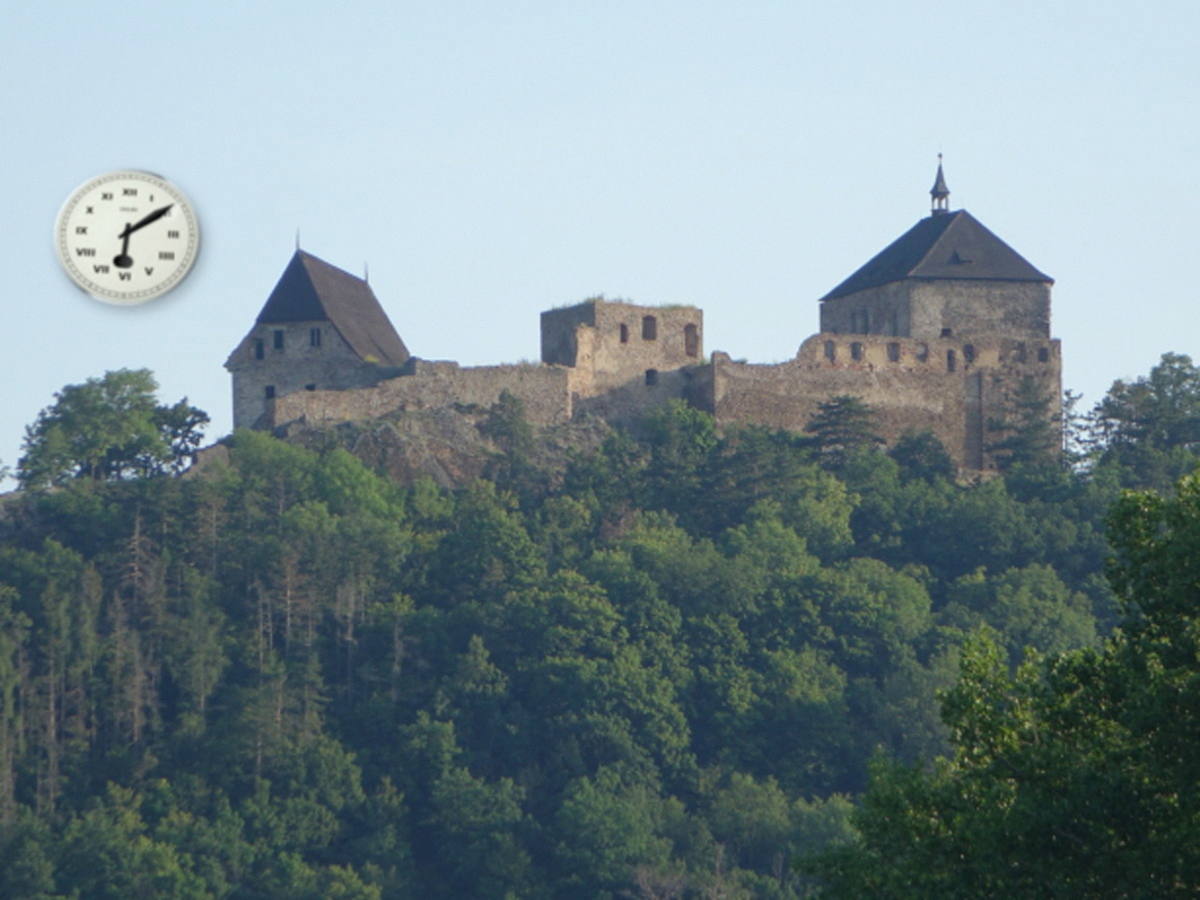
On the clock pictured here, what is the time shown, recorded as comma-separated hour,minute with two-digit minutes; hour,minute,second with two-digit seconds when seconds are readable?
6,09
